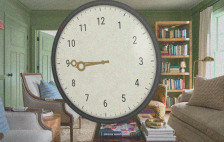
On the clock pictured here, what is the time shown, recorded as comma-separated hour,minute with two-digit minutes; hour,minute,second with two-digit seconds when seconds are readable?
8,45
